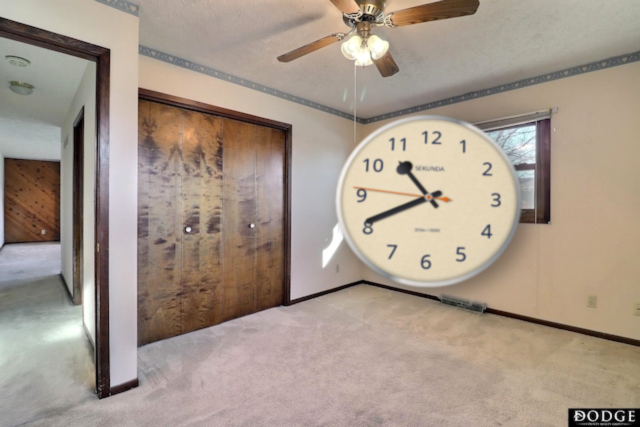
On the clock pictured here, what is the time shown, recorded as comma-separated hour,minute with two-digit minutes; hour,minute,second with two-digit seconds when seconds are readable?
10,40,46
